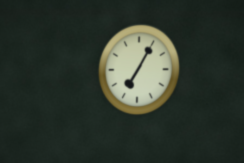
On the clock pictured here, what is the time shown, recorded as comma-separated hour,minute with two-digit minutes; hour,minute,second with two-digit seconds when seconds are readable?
7,05
